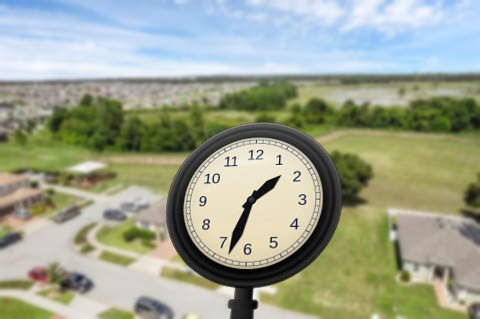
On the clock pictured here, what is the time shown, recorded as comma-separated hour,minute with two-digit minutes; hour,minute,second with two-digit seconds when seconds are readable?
1,33
